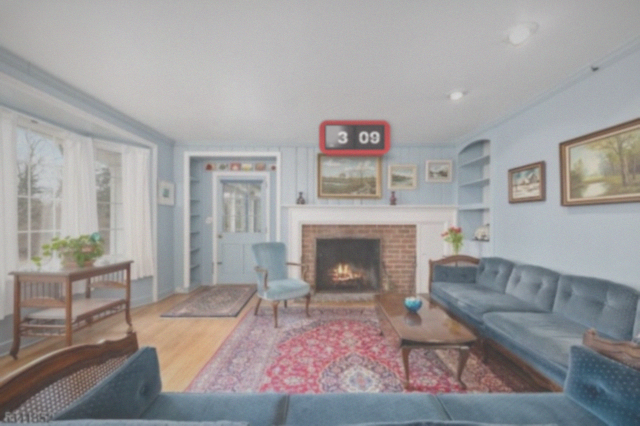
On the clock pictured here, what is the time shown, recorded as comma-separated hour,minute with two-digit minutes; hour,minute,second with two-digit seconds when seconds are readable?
3,09
